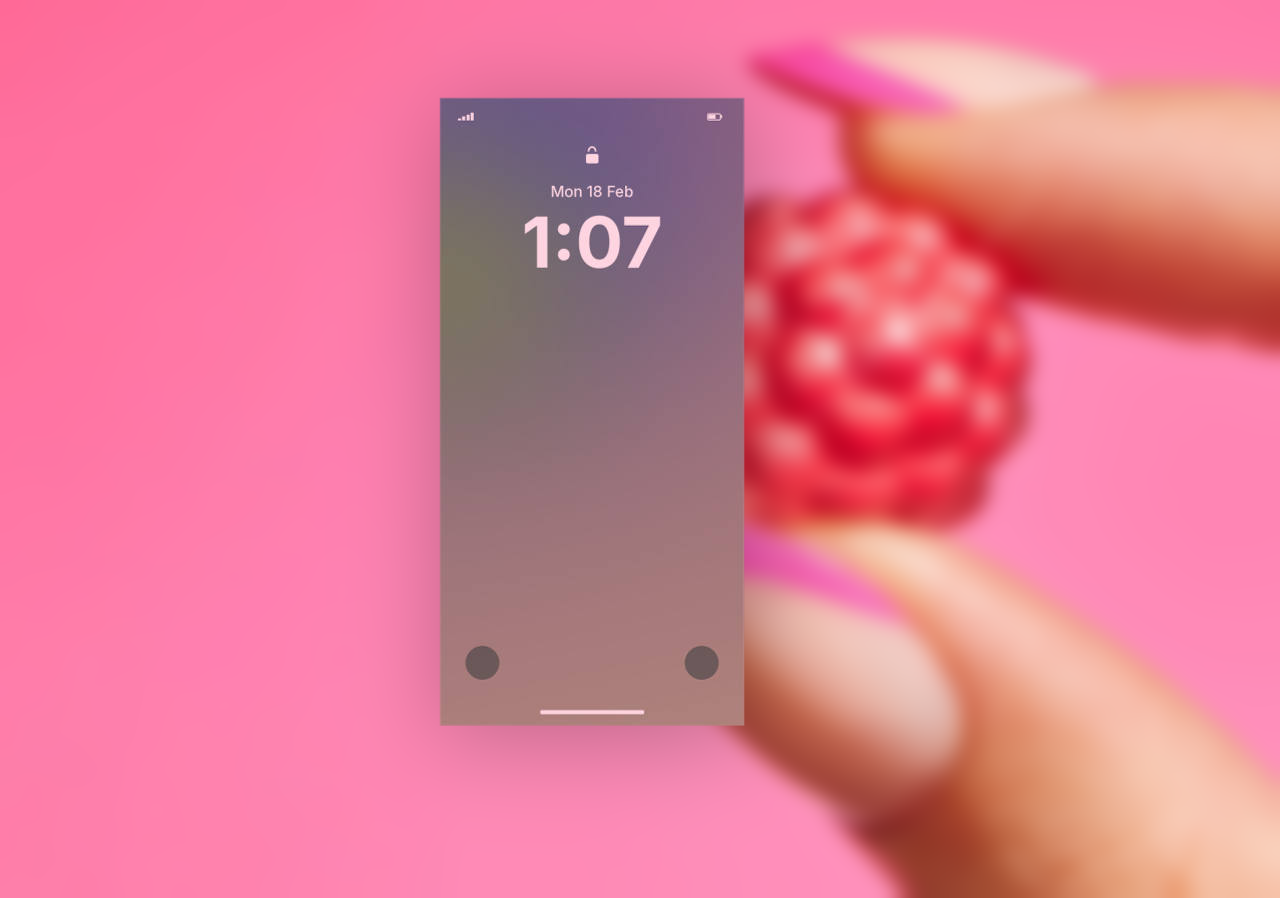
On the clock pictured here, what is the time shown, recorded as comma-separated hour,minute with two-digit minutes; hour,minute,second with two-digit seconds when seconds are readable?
1,07
